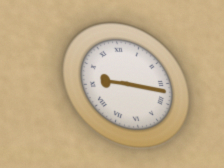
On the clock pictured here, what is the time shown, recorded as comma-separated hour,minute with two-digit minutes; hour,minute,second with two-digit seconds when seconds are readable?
9,17
